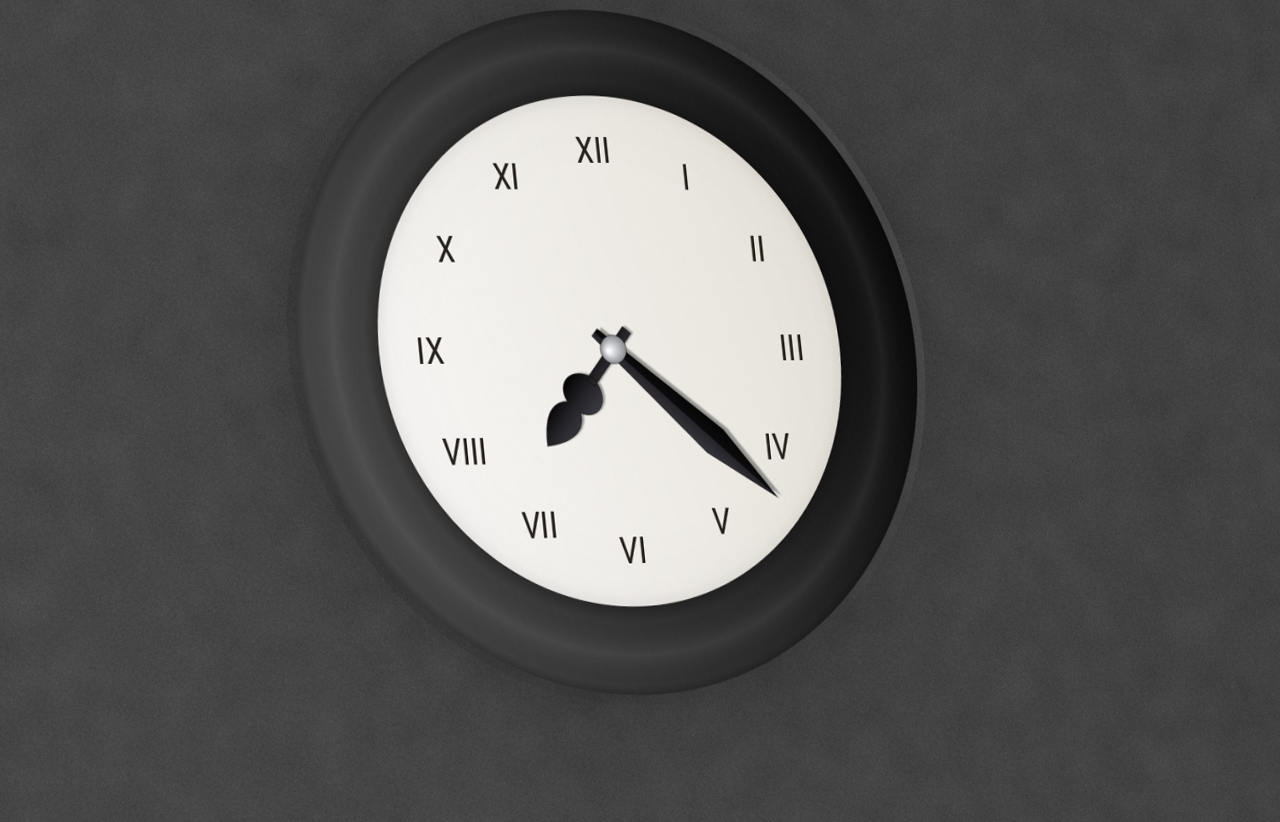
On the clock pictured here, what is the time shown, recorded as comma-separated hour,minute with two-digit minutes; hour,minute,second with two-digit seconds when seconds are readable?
7,22
